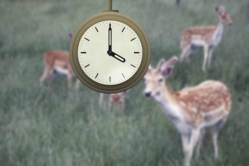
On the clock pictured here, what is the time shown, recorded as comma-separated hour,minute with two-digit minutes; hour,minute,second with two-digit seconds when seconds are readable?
4,00
